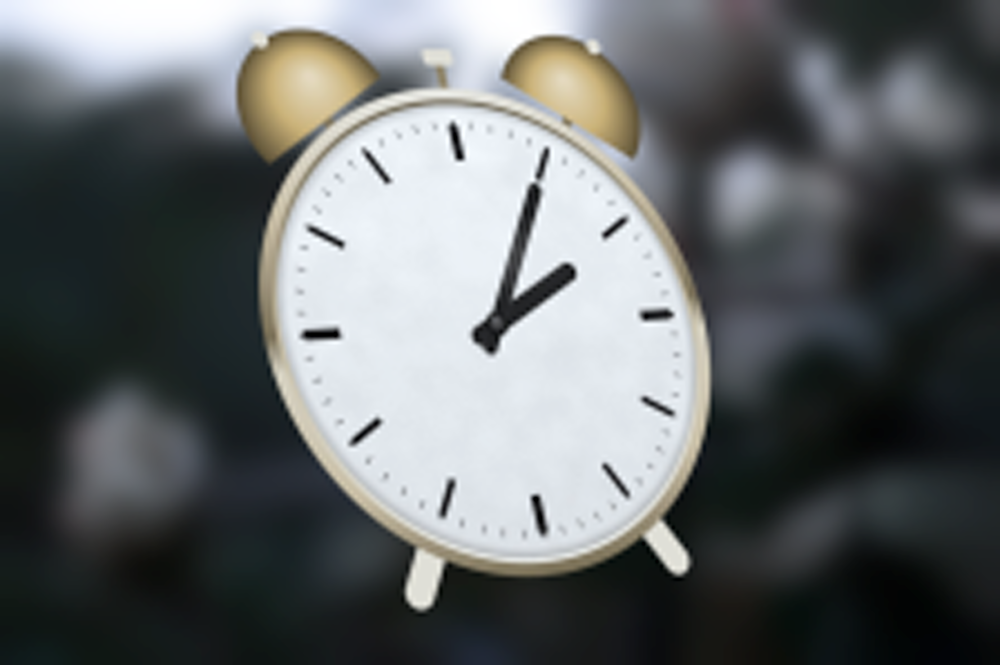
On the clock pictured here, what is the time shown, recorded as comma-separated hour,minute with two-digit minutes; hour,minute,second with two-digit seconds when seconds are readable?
2,05
